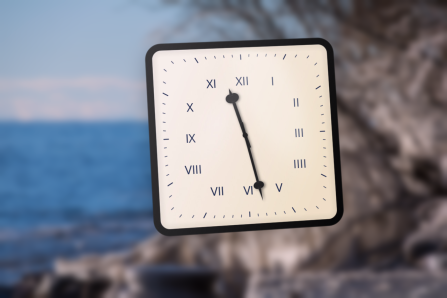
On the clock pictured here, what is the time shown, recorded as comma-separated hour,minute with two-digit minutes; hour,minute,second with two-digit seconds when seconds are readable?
11,28
